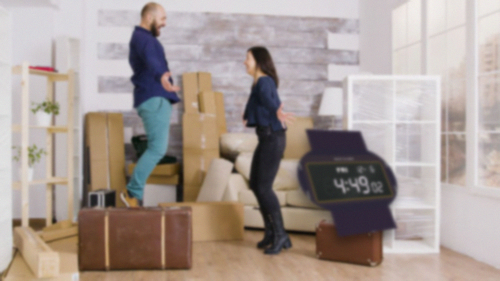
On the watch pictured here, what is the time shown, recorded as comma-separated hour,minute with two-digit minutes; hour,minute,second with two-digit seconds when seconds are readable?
4,49
